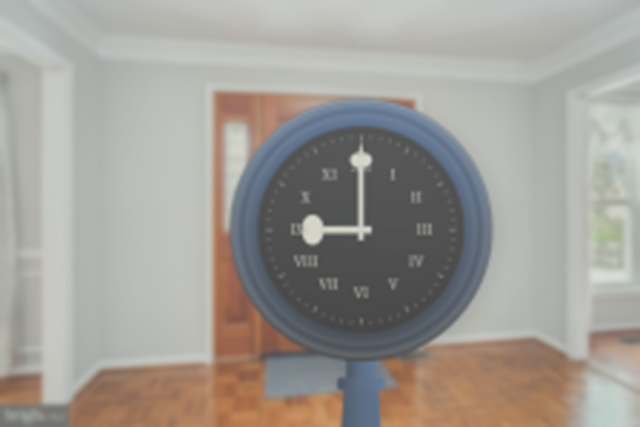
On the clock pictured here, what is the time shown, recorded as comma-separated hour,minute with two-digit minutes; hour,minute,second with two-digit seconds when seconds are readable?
9,00
